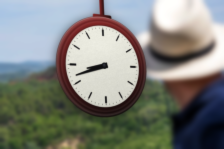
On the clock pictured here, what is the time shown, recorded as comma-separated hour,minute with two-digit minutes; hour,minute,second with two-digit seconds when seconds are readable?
8,42
